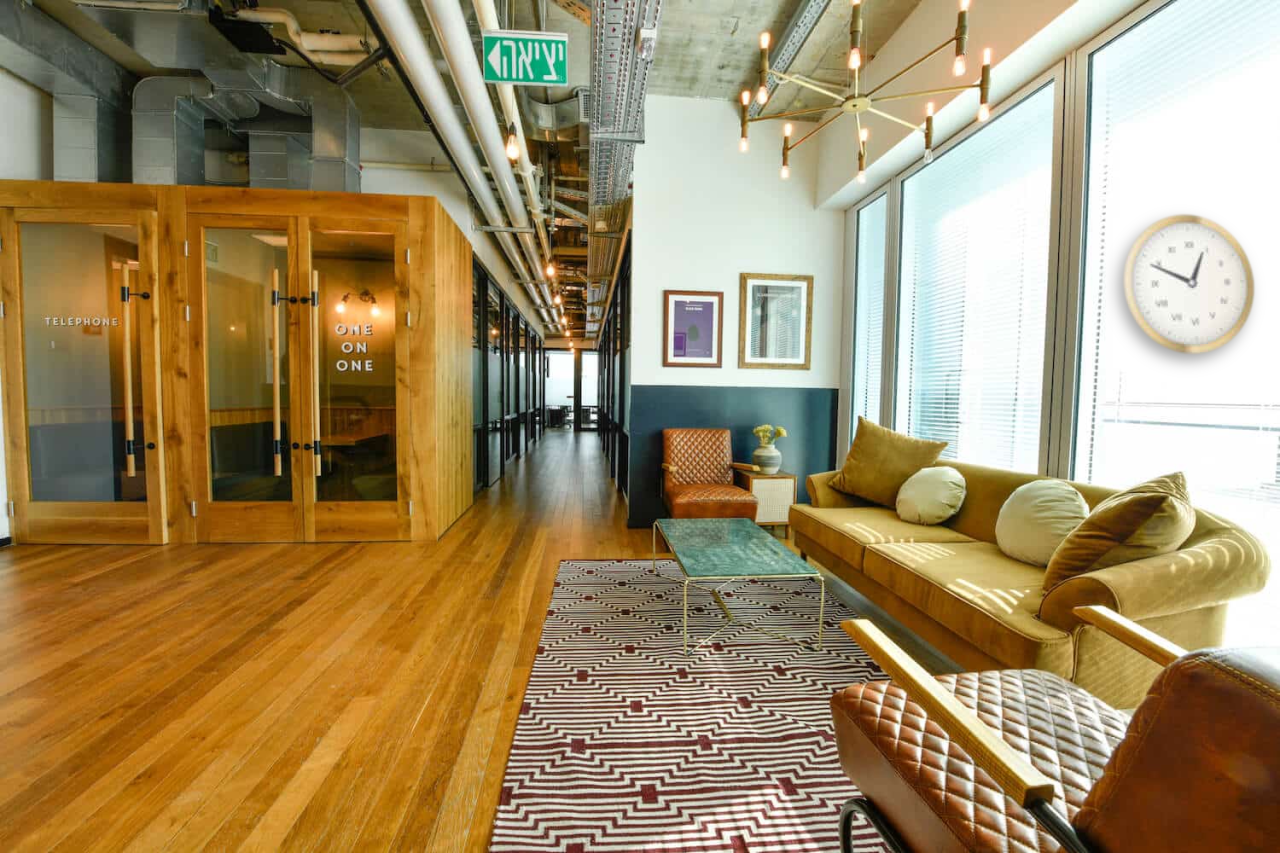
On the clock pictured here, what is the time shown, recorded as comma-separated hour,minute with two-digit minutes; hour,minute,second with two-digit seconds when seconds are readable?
12,49
